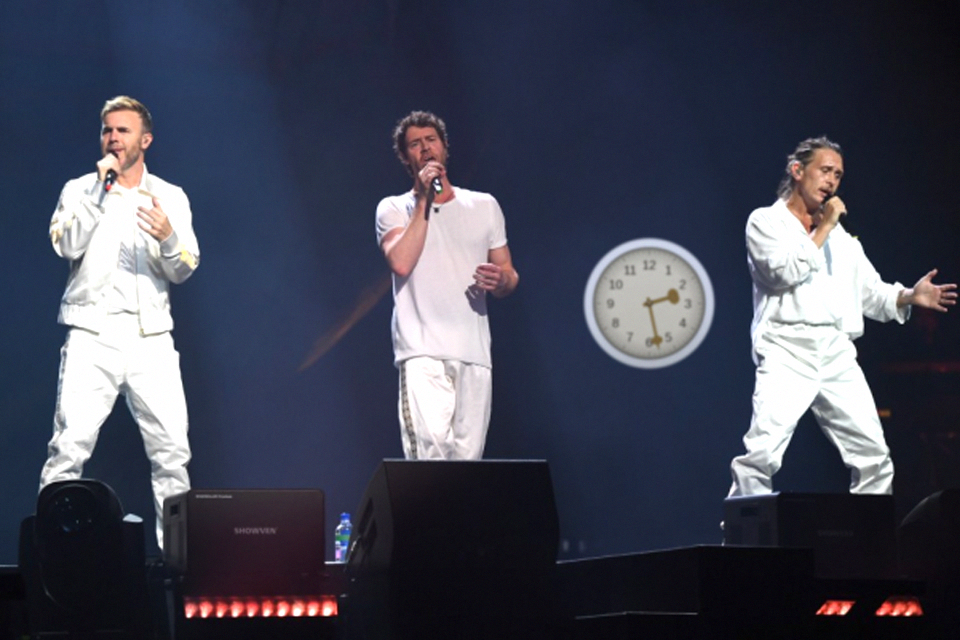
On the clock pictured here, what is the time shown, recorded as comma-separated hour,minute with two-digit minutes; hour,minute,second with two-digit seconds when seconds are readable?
2,28
